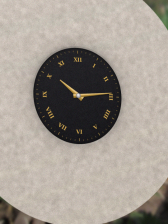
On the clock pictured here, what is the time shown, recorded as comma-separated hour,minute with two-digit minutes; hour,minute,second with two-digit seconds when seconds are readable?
10,14
